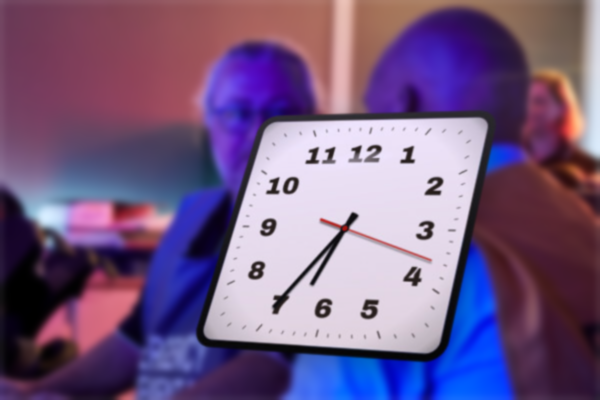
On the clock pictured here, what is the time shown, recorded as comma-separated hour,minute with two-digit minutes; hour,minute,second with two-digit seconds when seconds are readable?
6,35,18
